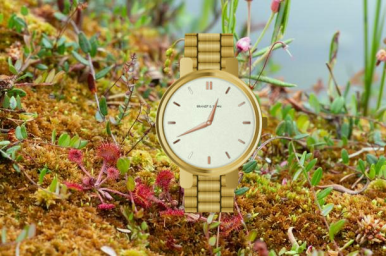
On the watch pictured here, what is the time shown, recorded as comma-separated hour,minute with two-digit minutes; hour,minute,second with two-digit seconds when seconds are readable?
12,41
